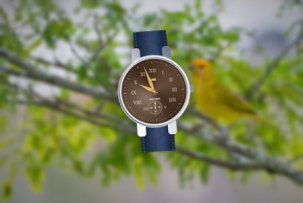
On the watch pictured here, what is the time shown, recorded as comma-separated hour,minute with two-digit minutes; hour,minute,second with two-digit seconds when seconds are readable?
9,57
